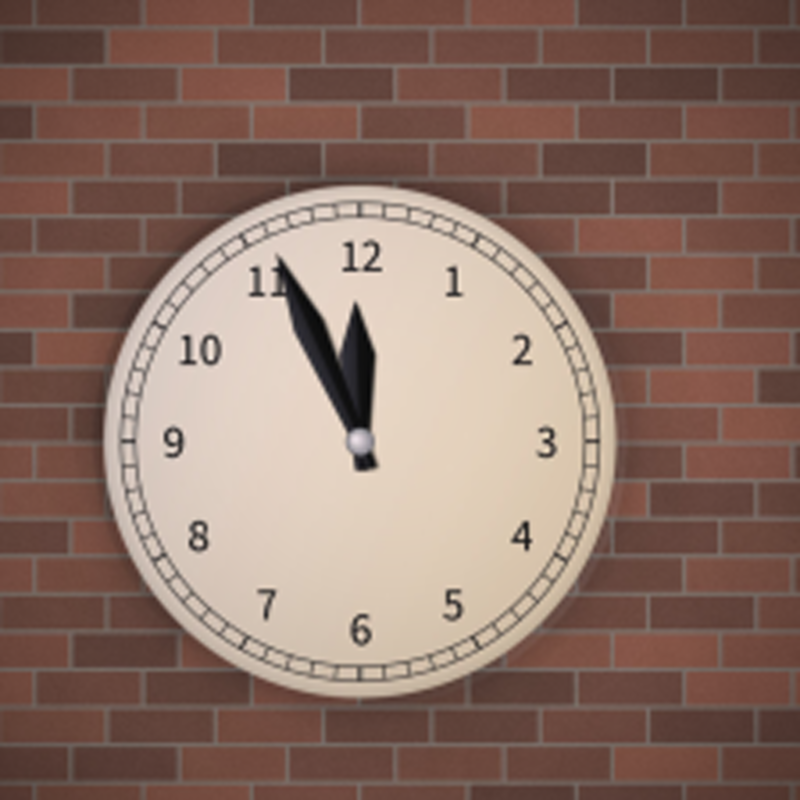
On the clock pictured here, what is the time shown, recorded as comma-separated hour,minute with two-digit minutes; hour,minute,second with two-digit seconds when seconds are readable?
11,56
